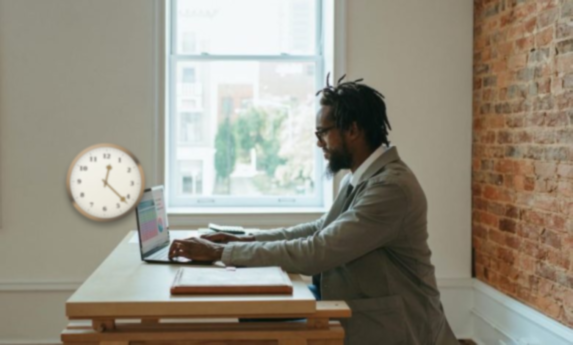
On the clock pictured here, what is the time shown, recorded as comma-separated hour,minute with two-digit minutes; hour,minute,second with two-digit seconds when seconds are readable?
12,22
